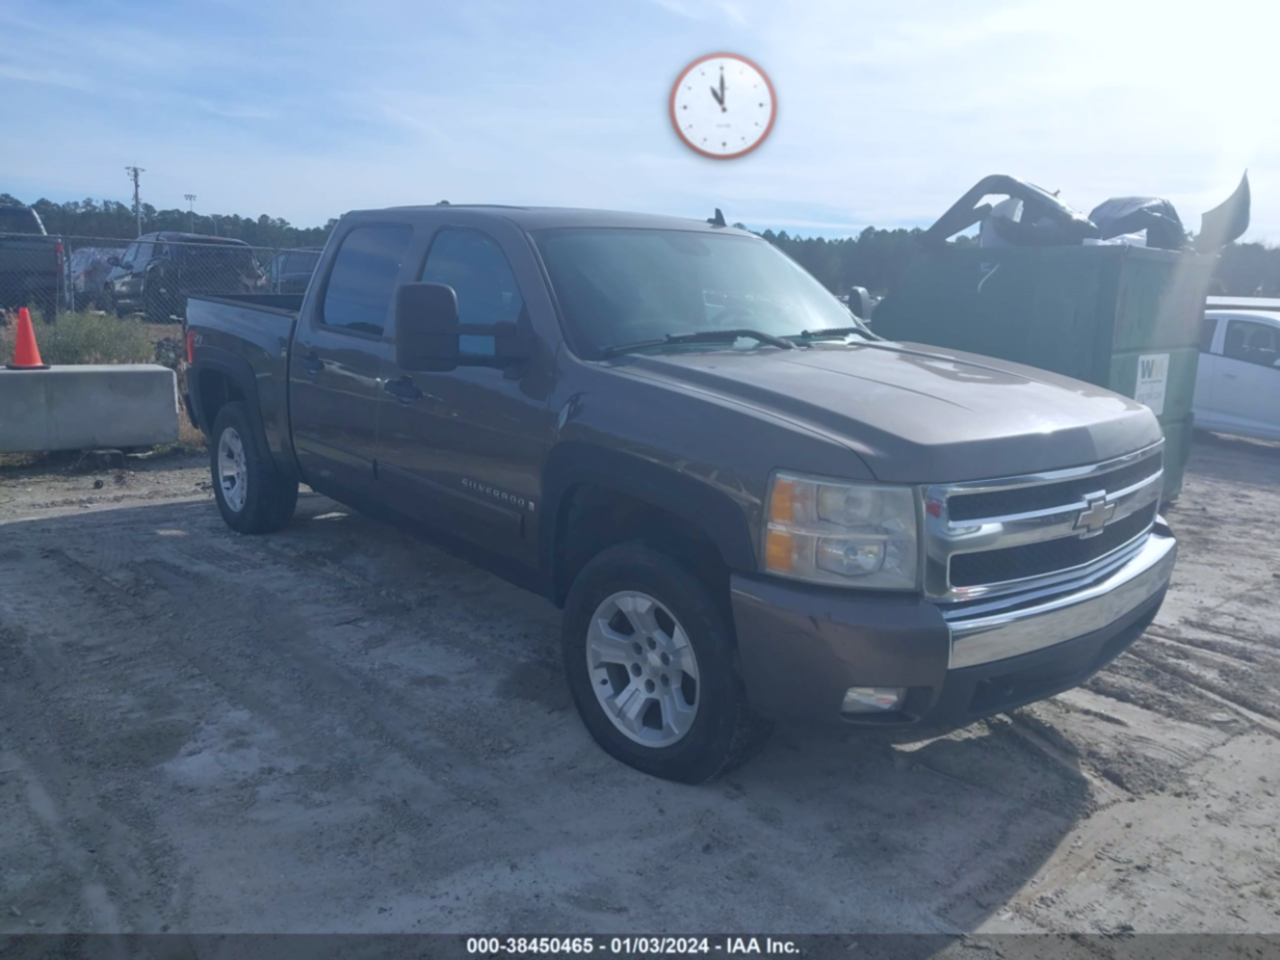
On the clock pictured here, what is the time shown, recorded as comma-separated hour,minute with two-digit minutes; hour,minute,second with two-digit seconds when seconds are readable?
11,00
